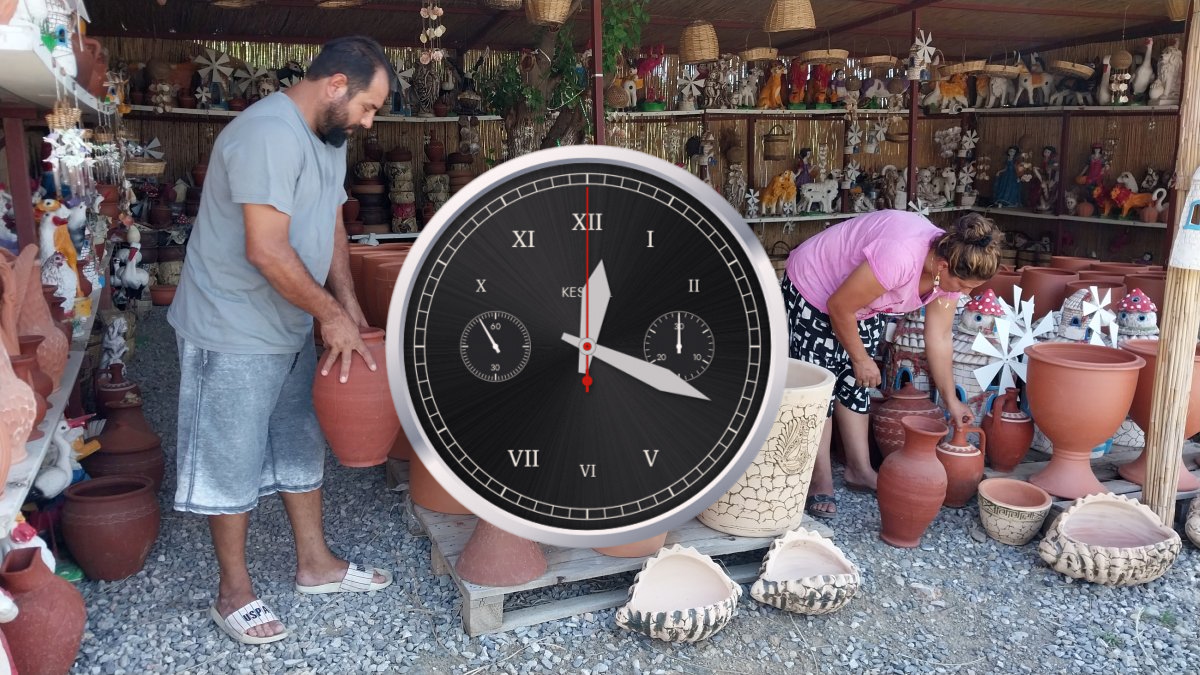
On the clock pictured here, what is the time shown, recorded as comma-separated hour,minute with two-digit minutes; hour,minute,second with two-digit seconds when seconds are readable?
12,18,55
